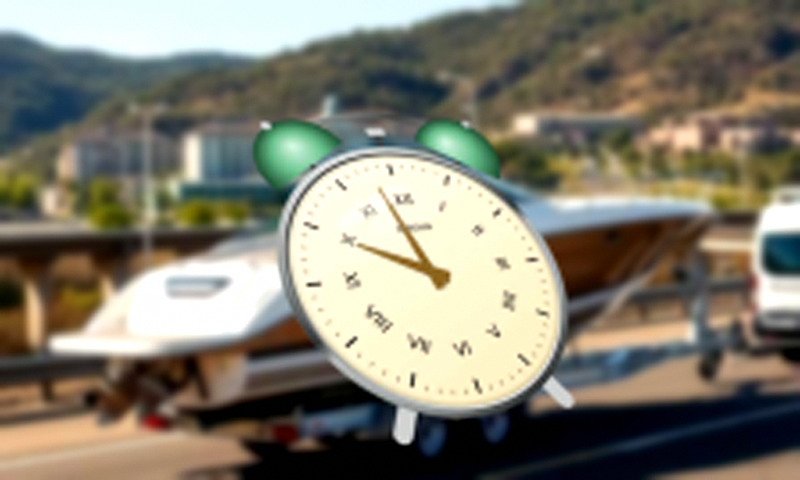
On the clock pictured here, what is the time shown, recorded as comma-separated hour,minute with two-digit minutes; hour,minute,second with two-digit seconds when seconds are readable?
9,58
